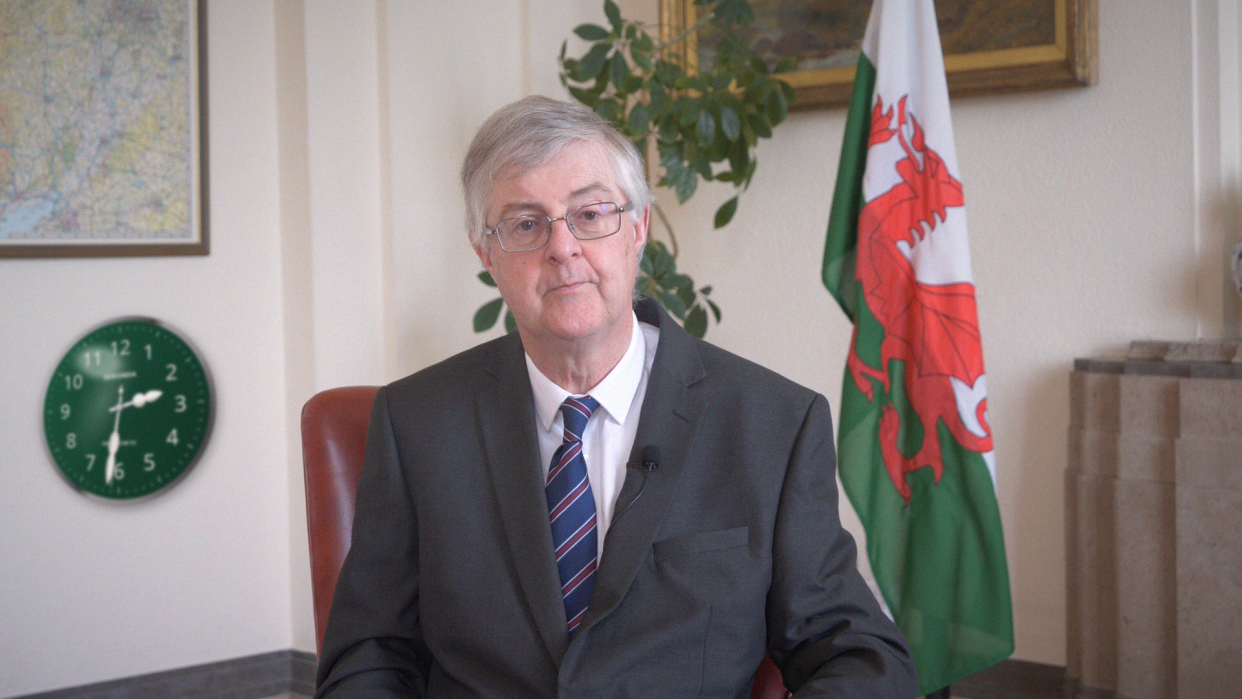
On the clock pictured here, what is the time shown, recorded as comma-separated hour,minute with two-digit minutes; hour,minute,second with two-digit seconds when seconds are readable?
2,31,31
